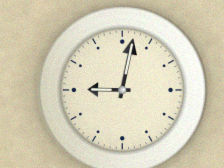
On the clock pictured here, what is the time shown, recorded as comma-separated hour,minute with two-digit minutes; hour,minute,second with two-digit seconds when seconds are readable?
9,02
